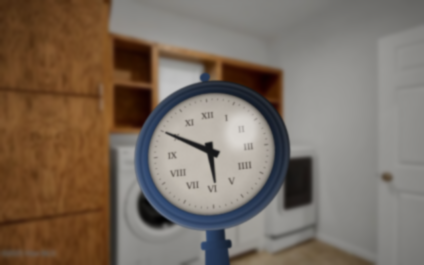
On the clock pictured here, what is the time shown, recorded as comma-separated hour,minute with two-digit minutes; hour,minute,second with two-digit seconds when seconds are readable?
5,50
